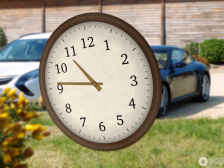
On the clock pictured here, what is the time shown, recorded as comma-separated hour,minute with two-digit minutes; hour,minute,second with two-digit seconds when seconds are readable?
10,46
